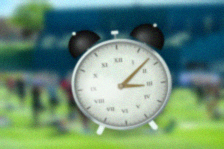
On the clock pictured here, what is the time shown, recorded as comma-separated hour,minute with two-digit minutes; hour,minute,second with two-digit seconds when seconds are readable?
3,08
